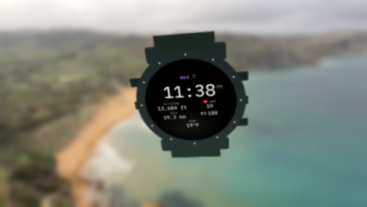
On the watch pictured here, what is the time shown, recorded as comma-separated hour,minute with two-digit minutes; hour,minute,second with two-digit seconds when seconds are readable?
11,38
